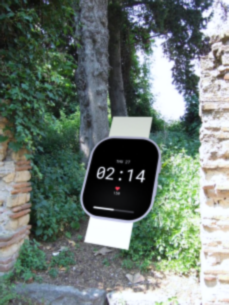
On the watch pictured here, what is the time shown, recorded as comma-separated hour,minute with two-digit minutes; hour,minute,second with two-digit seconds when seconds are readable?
2,14
